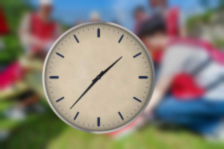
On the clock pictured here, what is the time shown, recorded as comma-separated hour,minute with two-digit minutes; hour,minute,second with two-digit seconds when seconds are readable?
1,37
